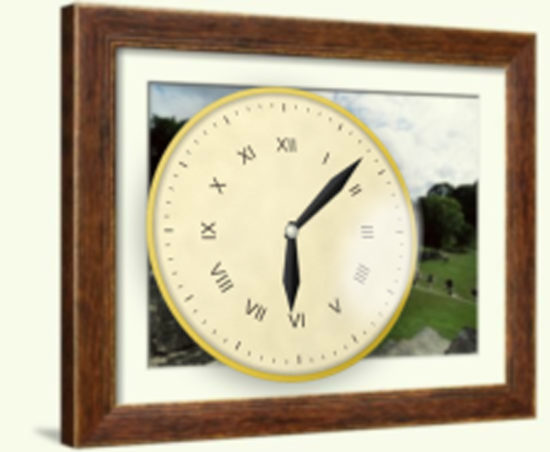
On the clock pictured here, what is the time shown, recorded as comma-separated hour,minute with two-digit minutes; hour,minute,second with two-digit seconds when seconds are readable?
6,08
